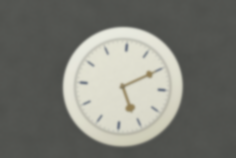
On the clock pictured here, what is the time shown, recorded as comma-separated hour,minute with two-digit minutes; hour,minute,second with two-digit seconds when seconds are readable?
5,10
